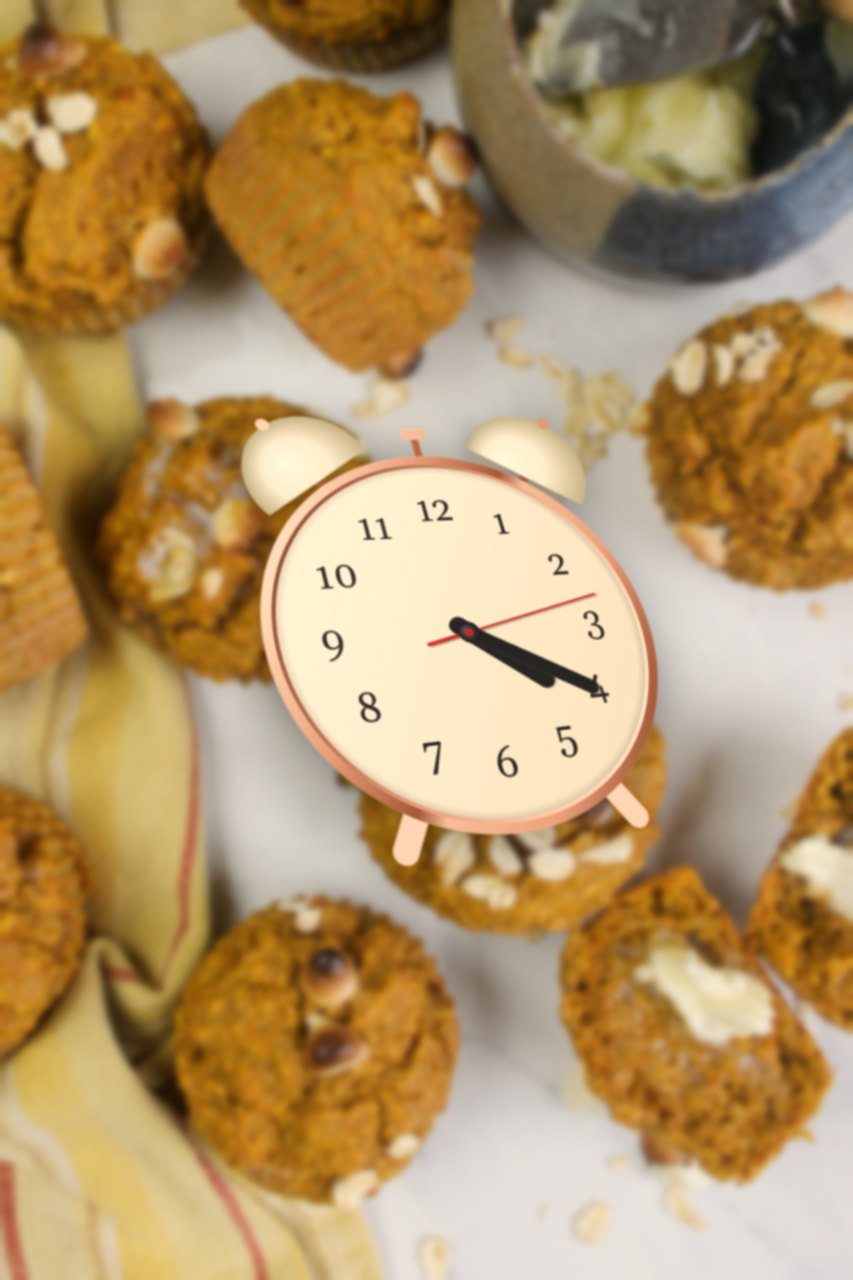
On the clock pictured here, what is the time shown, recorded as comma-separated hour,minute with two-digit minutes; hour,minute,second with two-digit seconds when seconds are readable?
4,20,13
